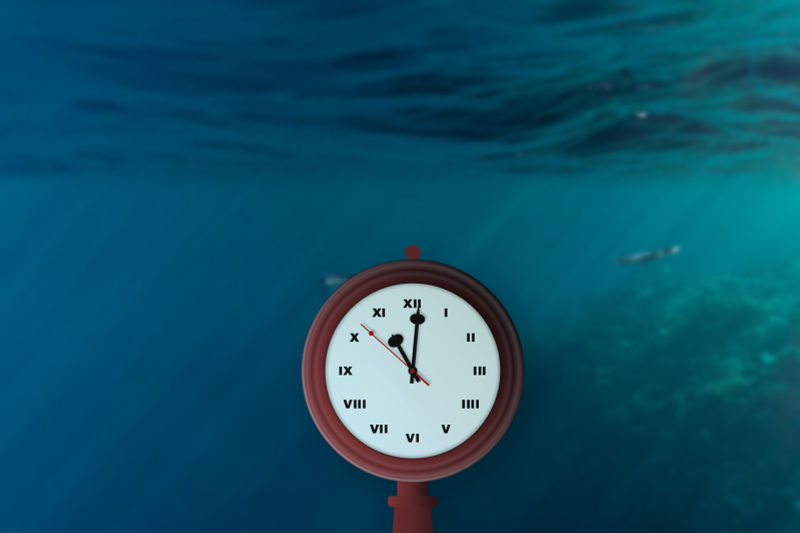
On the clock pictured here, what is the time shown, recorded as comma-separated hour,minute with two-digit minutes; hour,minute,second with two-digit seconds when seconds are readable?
11,00,52
